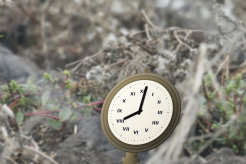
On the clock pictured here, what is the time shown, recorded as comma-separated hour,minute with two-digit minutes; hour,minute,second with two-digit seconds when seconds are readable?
8,01
